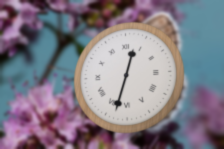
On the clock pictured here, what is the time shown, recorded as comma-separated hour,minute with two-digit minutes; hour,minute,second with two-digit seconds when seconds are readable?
12,33
